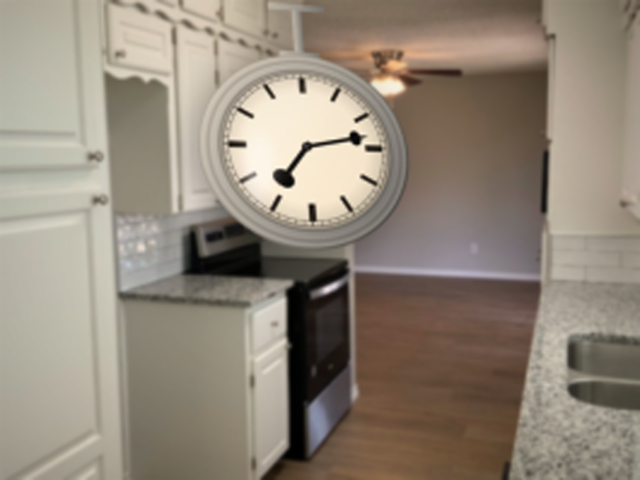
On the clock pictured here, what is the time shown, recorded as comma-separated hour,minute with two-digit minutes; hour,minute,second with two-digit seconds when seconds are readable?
7,13
